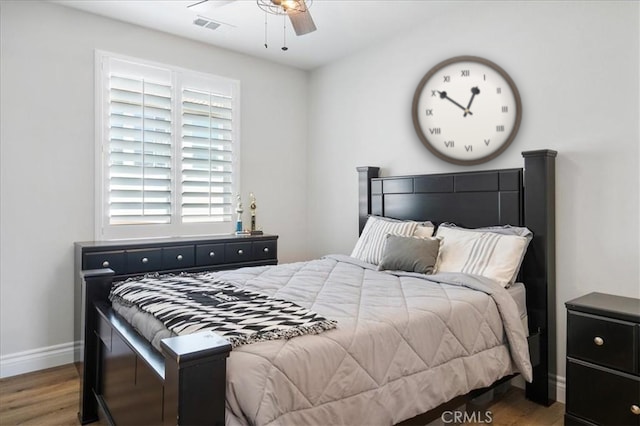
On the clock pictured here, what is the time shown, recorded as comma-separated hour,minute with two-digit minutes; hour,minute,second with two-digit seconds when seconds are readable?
12,51
